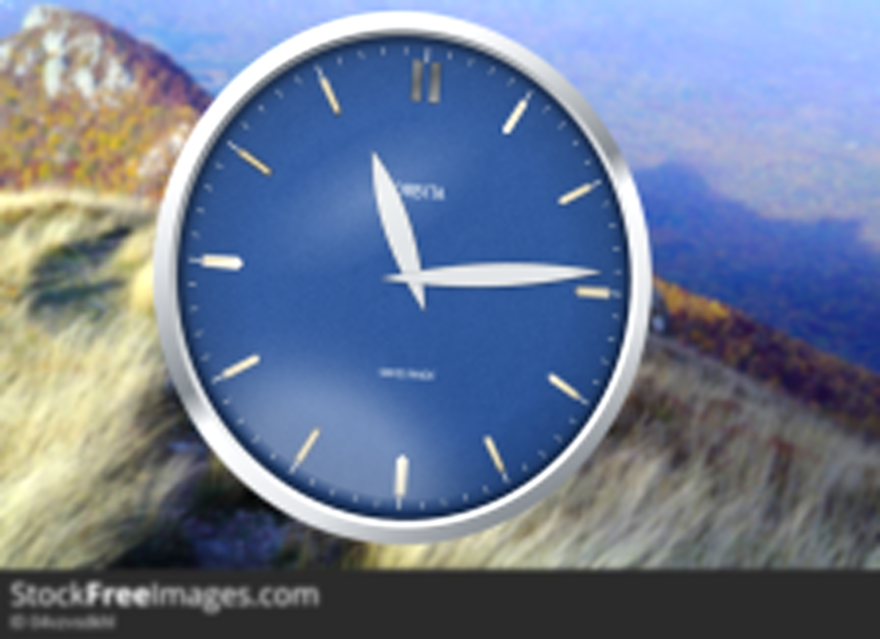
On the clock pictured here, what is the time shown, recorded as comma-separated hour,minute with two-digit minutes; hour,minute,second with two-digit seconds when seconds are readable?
11,14
